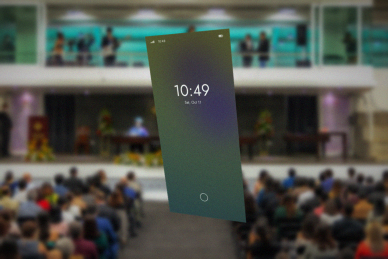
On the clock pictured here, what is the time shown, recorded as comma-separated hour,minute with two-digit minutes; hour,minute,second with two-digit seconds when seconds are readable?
10,49
